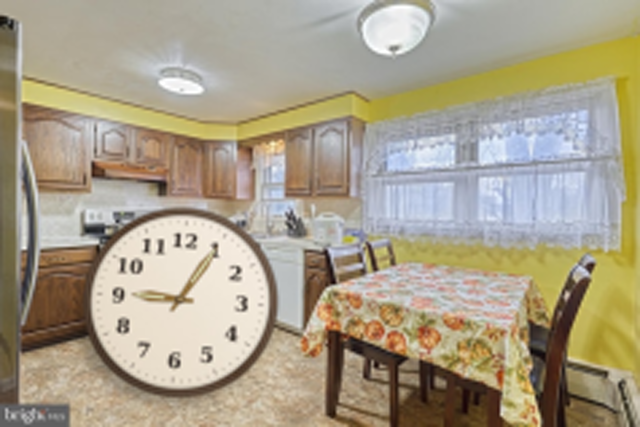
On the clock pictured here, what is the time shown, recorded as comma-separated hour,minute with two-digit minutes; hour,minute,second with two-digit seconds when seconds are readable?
9,05
